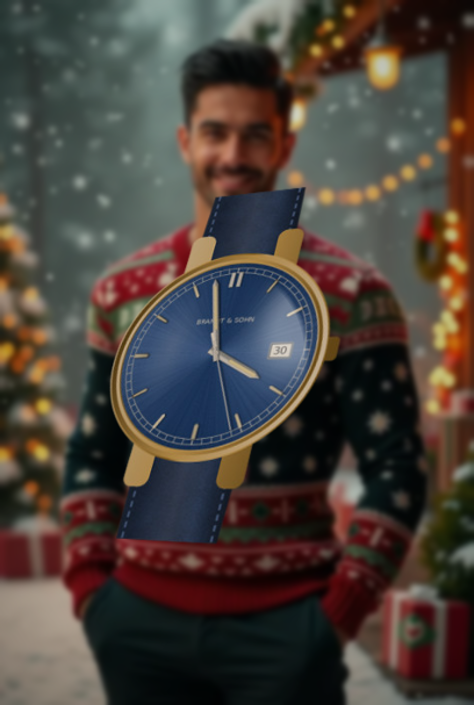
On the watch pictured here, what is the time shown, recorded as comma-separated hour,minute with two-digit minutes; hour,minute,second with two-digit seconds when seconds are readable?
3,57,26
